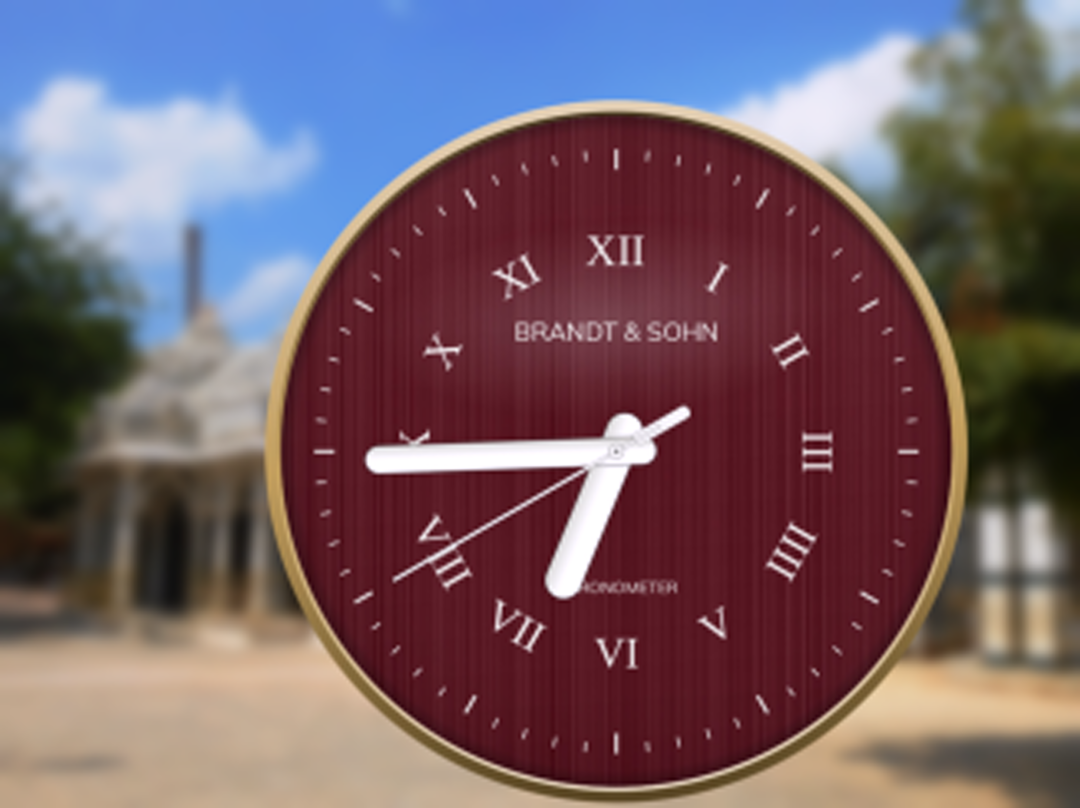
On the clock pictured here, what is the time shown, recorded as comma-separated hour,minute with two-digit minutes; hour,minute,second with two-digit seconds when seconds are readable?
6,44,40
